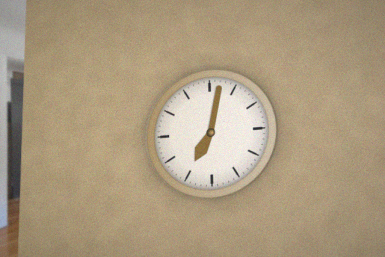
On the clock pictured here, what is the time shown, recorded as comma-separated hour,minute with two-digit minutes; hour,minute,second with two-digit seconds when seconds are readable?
7,02
